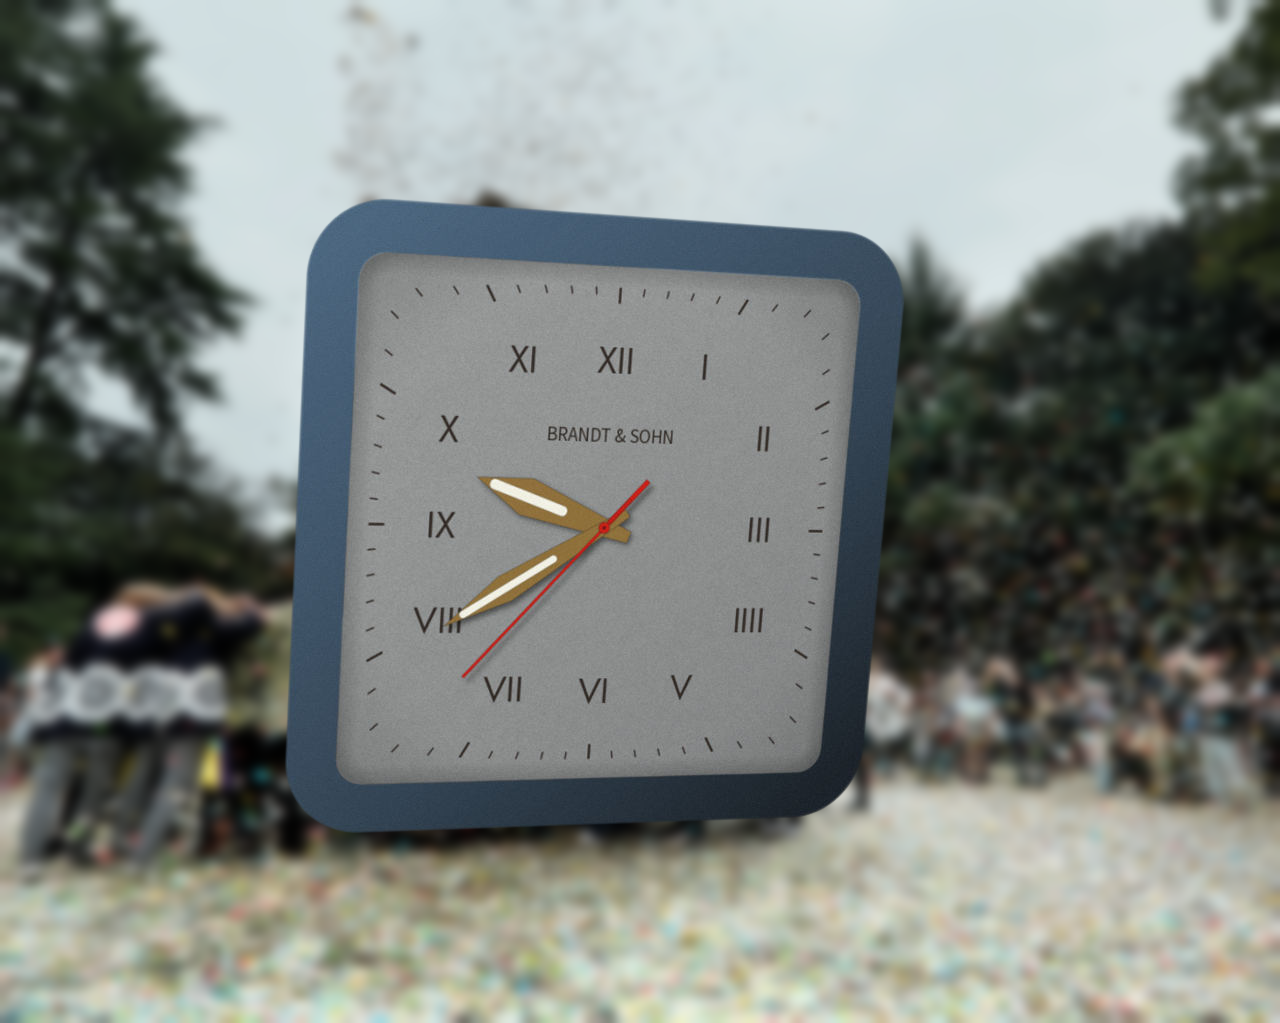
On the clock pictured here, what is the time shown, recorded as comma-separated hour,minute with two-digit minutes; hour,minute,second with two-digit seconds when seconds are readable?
9,39,37
